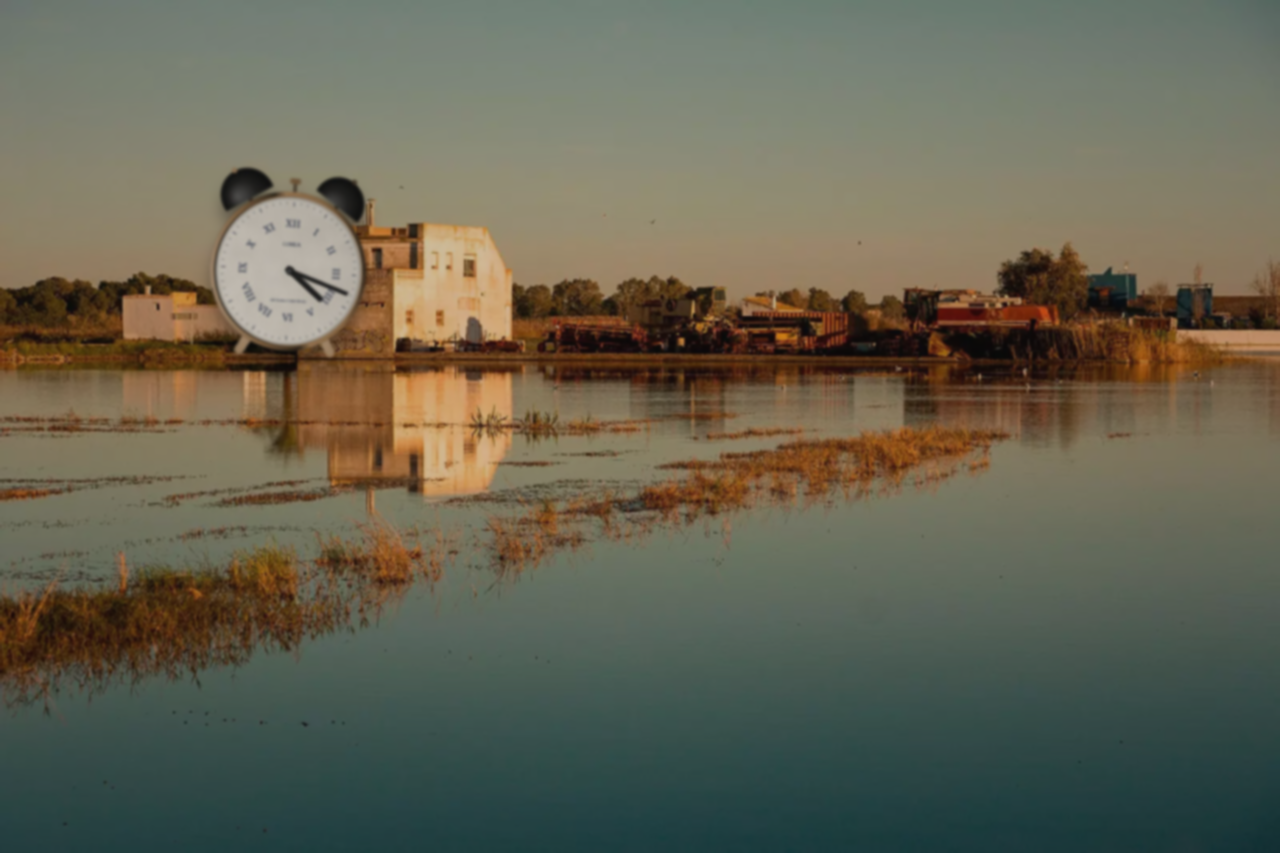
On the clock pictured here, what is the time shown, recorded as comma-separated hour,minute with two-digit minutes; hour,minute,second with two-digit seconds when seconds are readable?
4,18
